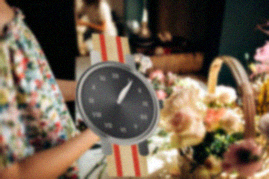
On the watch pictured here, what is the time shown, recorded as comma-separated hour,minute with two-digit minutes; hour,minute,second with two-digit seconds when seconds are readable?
1,06
